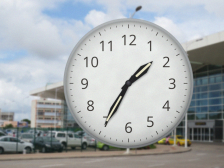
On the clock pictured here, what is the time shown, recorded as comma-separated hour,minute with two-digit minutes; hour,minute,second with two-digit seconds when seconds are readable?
1,35
